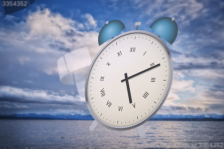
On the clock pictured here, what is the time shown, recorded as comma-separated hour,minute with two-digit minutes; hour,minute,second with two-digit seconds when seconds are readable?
5,11
